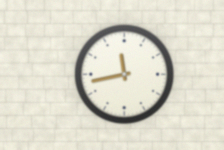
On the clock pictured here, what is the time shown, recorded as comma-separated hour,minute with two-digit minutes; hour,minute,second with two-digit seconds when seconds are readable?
11,43
